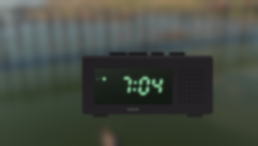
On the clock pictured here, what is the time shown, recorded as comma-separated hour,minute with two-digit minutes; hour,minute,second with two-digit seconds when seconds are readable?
7,04
